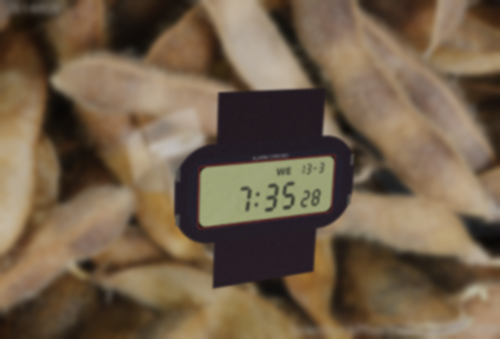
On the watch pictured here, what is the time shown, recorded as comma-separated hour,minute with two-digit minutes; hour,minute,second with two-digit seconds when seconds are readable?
7,35,28
